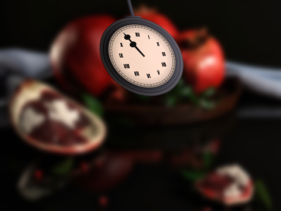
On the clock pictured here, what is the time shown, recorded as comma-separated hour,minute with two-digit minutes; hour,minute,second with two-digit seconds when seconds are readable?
10,55
